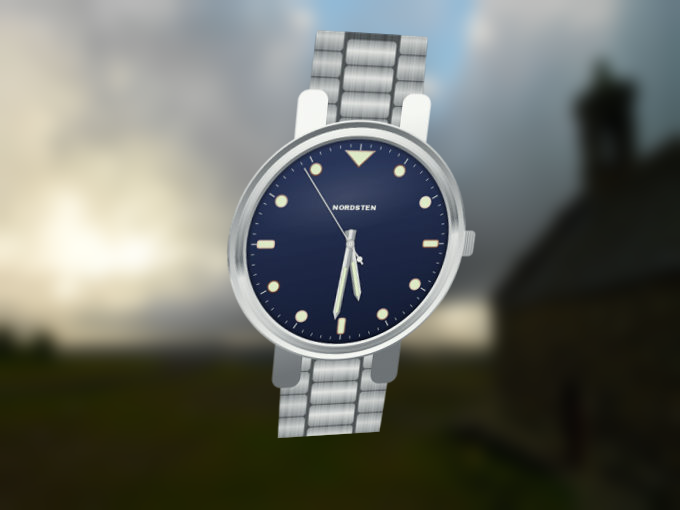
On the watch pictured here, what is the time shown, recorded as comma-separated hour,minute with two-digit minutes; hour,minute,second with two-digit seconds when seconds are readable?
5,30,54
